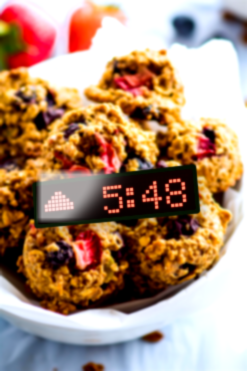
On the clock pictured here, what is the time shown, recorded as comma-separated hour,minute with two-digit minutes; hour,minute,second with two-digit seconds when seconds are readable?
5,48
